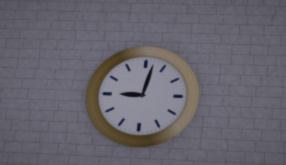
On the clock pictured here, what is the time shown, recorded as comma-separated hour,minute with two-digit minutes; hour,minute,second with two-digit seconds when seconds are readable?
9,02
